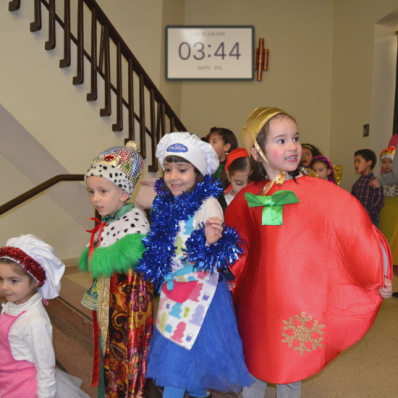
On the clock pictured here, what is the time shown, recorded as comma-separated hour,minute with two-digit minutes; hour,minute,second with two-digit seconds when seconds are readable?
3,44
